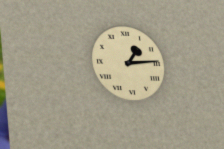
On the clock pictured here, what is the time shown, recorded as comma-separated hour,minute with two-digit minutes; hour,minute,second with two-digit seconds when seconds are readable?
1,14
